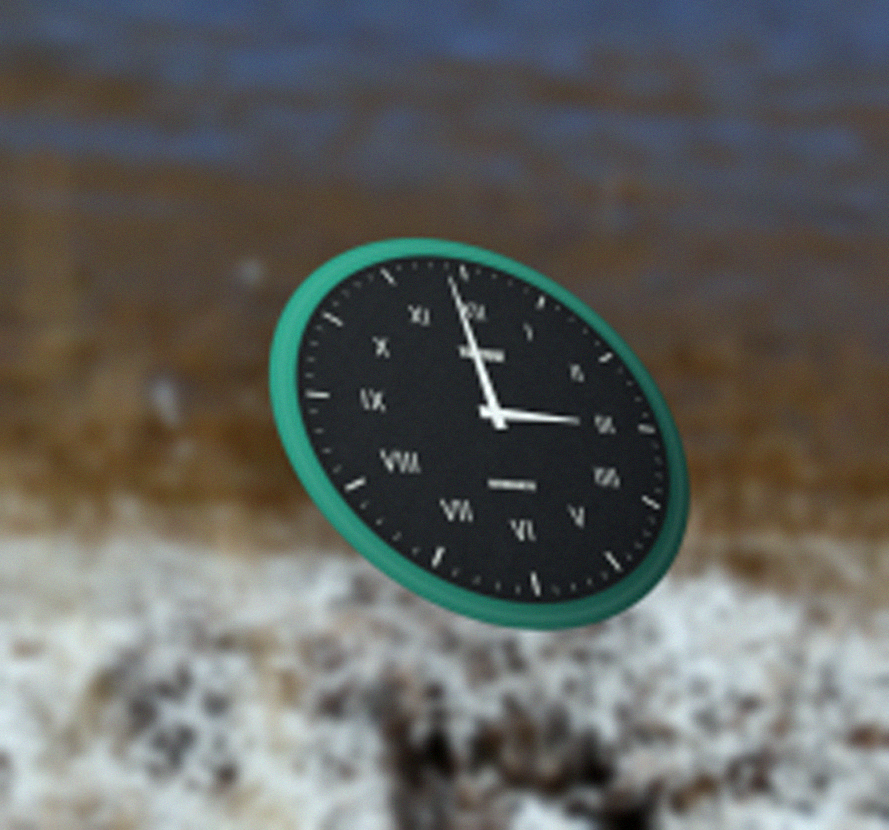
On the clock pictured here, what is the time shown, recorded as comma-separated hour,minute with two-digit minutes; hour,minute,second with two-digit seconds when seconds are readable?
2,59
